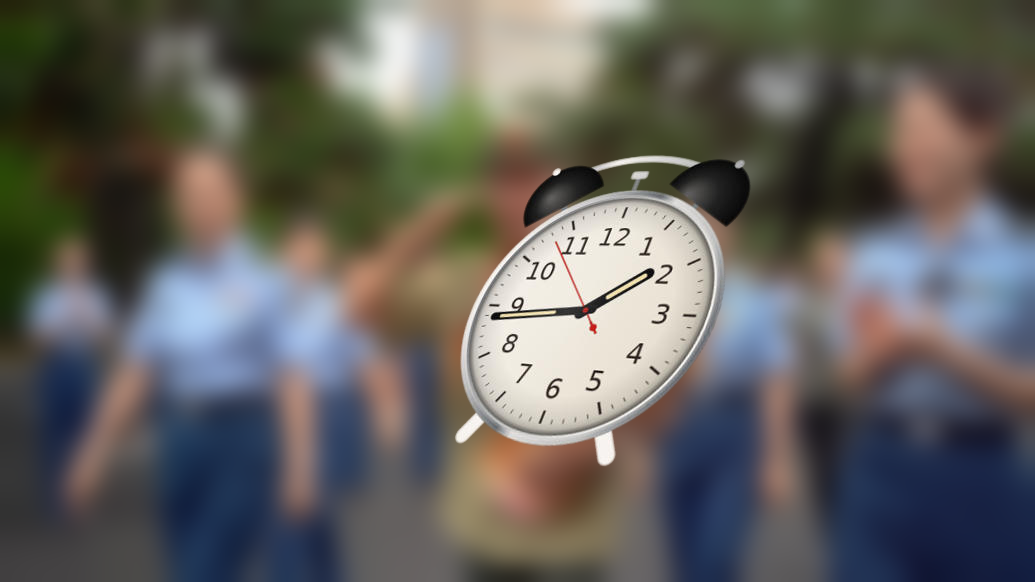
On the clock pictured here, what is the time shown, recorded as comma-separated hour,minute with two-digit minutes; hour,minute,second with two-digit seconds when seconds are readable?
1,43,53
